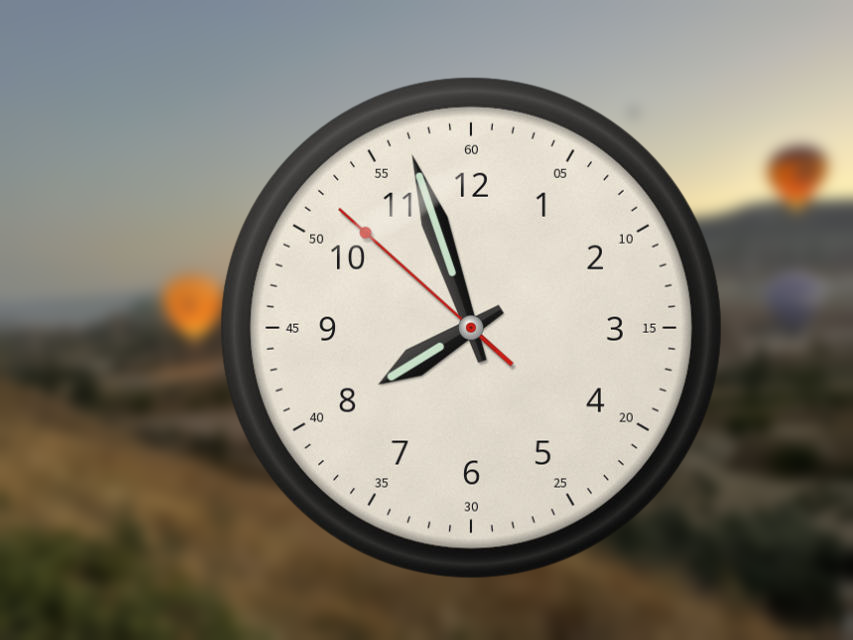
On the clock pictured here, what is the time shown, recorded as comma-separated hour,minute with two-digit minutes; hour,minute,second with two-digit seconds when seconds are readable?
7,56,52
